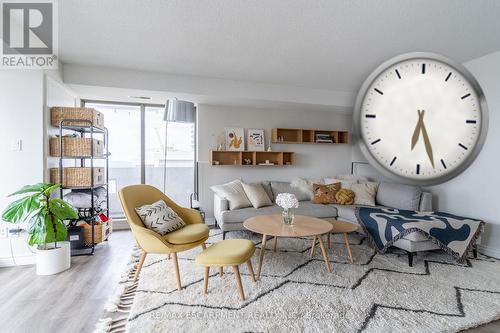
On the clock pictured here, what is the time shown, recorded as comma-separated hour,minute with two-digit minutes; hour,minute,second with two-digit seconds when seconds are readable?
6,27
